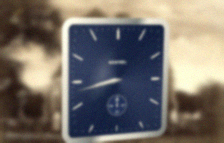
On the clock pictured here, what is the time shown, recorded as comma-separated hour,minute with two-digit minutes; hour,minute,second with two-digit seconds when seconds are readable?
8,43
